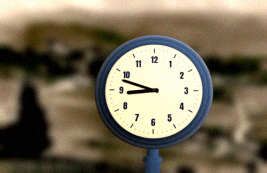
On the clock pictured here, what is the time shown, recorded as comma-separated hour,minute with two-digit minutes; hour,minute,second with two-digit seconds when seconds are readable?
8,48
